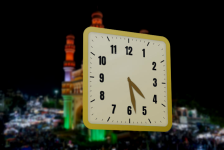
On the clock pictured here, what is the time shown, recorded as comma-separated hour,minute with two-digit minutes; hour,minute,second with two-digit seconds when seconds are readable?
4,28
